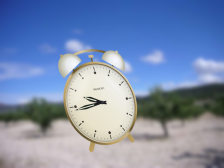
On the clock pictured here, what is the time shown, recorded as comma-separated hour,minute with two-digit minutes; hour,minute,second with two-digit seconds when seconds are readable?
9,44
